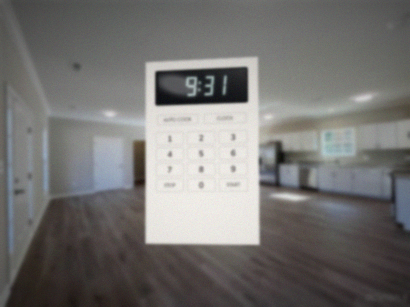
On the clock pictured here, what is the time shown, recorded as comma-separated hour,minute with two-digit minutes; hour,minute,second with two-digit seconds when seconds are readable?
9,31
